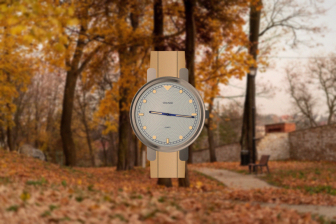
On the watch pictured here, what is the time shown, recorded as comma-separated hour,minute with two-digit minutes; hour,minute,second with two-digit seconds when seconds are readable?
9,16
